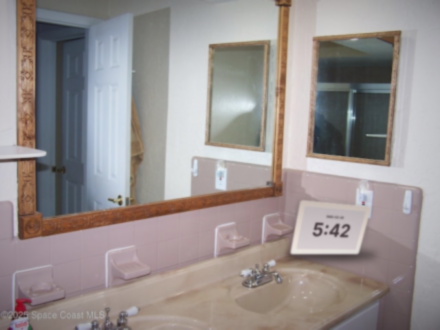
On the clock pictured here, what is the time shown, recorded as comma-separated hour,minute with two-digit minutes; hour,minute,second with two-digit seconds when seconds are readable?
5,42
